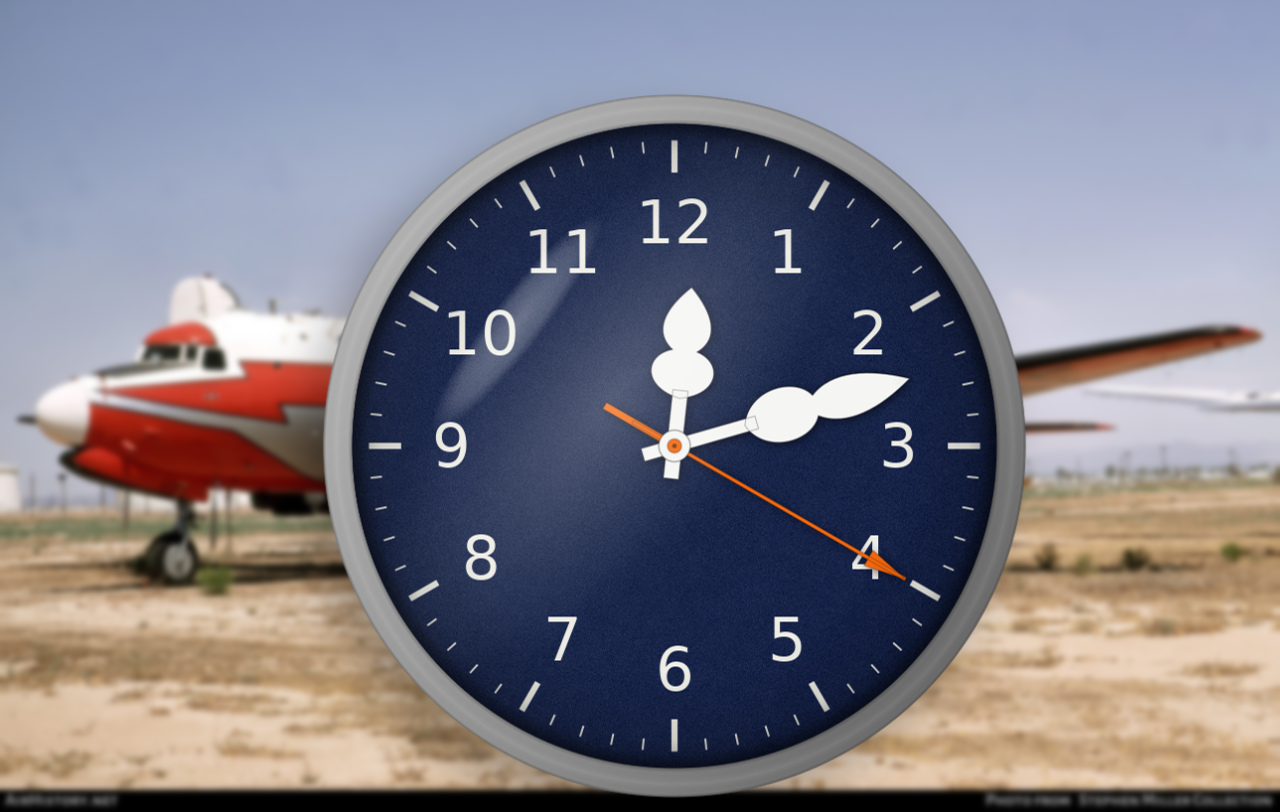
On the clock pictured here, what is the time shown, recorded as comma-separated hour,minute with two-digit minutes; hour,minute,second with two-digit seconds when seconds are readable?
12,12,20
